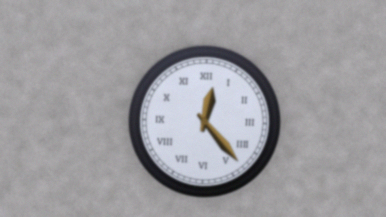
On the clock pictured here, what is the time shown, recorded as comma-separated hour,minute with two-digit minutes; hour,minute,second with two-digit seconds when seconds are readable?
12,23
